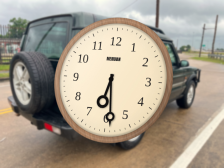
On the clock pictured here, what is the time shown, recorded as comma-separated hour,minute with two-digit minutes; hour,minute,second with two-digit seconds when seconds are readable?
6,29
